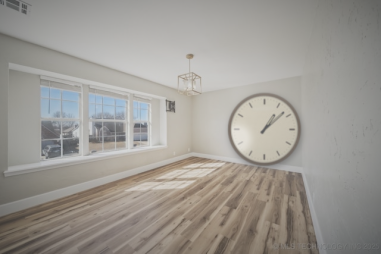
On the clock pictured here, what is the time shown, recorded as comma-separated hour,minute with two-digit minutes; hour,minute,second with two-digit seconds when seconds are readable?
1,08
